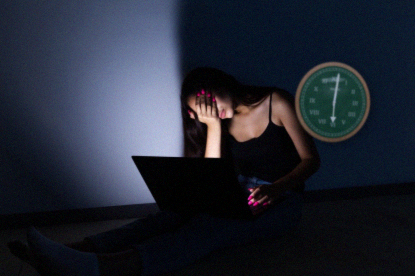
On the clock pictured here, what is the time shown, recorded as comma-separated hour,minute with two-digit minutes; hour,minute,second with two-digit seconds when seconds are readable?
6,01
